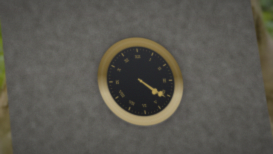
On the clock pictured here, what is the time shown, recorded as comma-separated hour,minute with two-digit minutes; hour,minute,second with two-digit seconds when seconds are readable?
4,21
